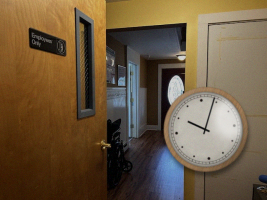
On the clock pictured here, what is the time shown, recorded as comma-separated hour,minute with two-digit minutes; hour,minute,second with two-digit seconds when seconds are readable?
10,04
